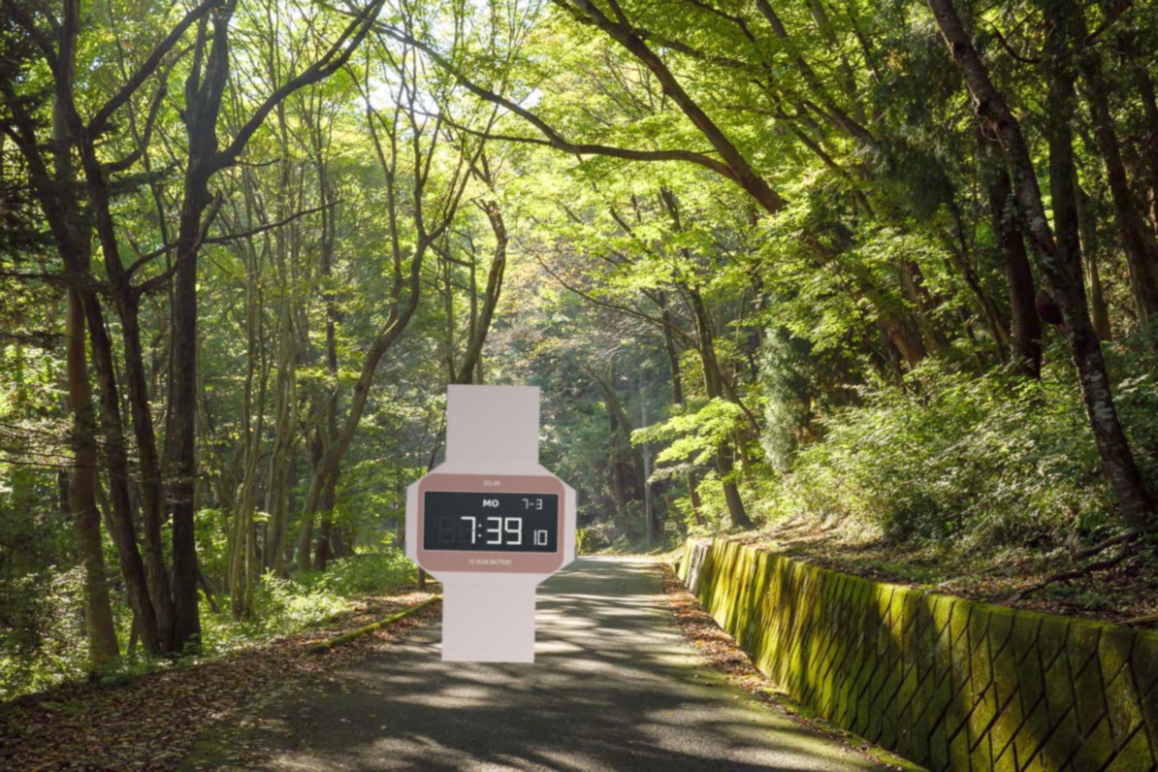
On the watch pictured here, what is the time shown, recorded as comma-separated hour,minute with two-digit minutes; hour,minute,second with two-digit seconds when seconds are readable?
7,39,10
